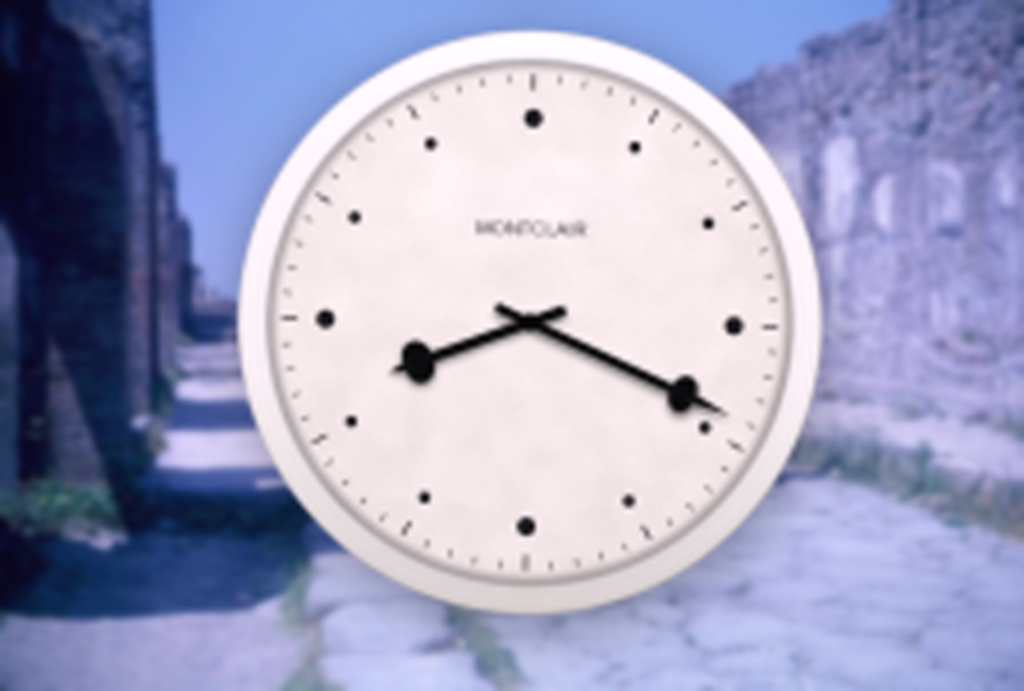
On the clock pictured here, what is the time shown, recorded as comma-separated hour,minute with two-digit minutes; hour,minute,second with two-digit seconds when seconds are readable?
8,19
